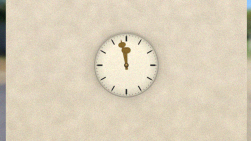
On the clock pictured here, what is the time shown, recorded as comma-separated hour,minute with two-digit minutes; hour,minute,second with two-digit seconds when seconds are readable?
11,58
